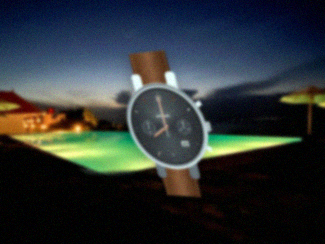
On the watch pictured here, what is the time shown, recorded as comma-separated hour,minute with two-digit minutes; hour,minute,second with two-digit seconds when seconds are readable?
8,00
